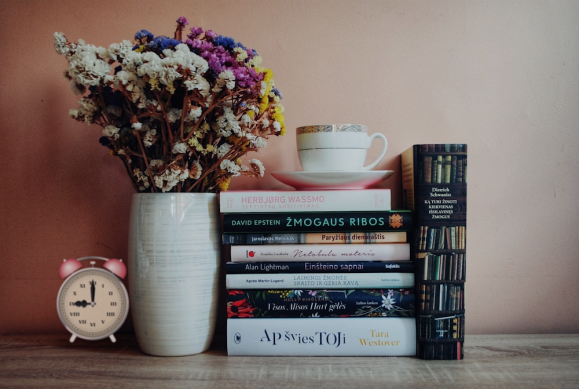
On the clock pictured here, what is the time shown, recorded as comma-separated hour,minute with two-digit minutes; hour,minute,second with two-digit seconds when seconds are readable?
9,00
